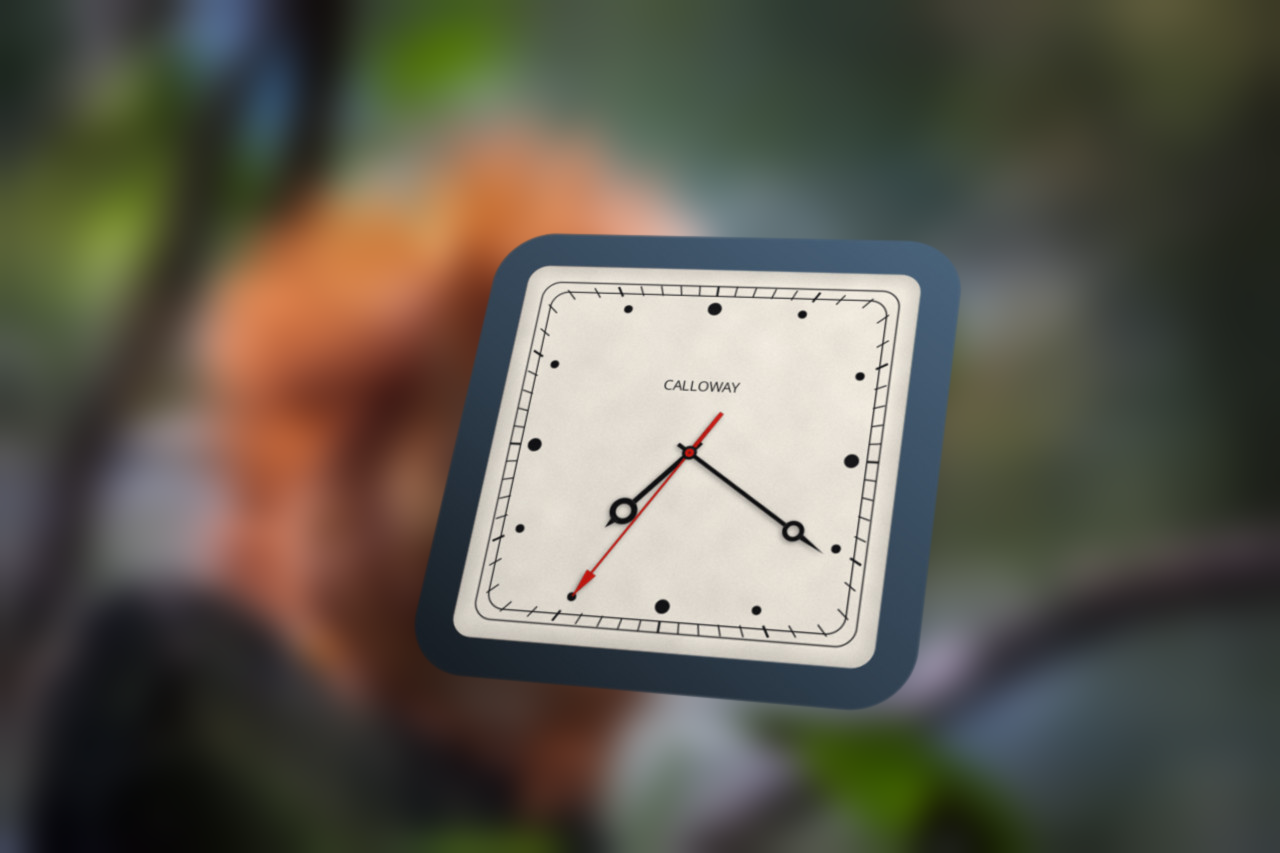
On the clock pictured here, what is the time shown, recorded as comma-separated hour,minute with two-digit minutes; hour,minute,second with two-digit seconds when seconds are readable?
7,20,35
